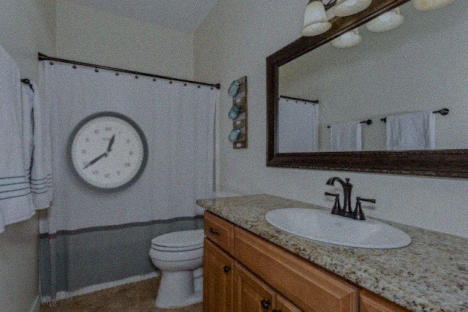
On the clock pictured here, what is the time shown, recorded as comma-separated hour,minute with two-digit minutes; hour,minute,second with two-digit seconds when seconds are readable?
12,39
